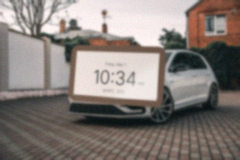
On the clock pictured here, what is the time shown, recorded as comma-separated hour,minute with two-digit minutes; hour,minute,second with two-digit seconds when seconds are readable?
10,34
